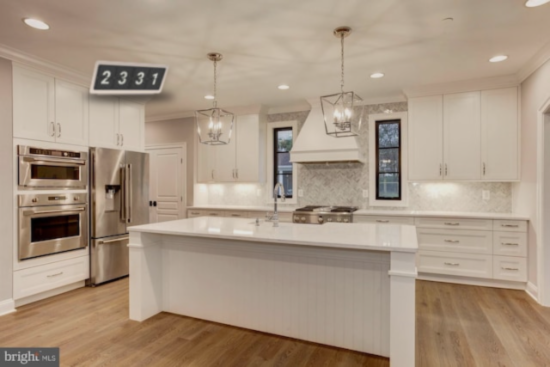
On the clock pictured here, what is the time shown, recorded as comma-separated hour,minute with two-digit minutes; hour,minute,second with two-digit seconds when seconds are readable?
23,31
